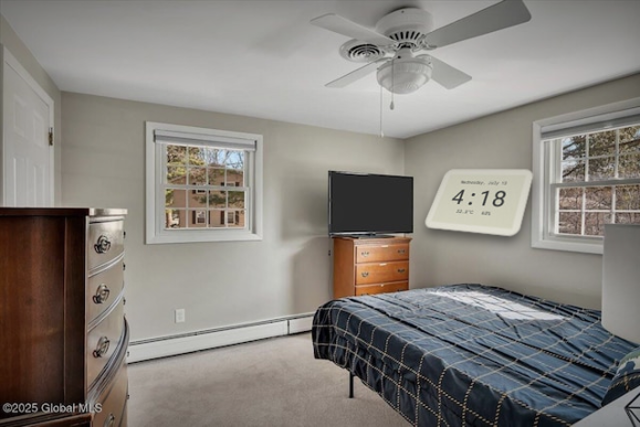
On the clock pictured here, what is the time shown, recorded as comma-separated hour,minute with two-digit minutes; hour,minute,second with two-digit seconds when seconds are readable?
4,18
